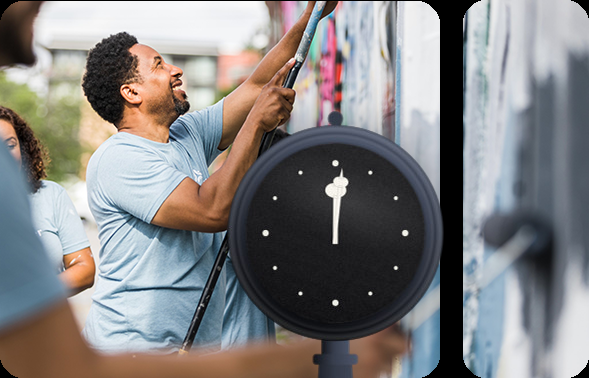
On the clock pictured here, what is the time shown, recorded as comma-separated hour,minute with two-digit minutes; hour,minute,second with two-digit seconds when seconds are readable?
12,01
